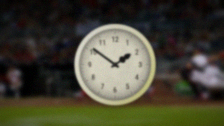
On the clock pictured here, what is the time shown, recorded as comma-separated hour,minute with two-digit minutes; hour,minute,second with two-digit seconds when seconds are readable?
1,51
